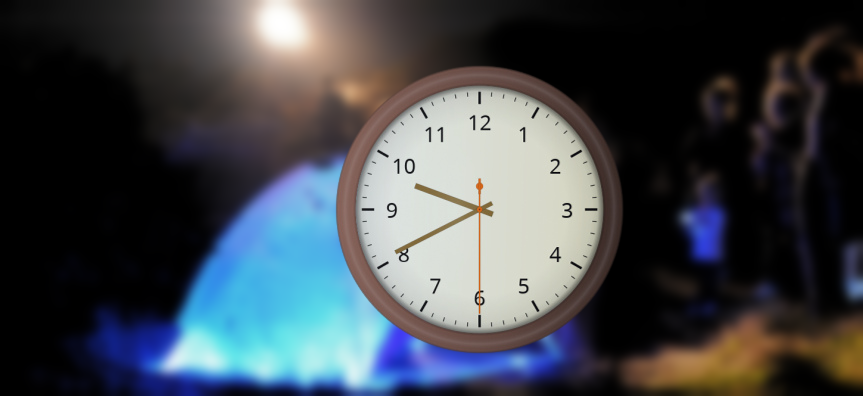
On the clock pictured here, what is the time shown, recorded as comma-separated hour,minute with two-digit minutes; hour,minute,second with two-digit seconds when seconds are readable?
9,40,30
